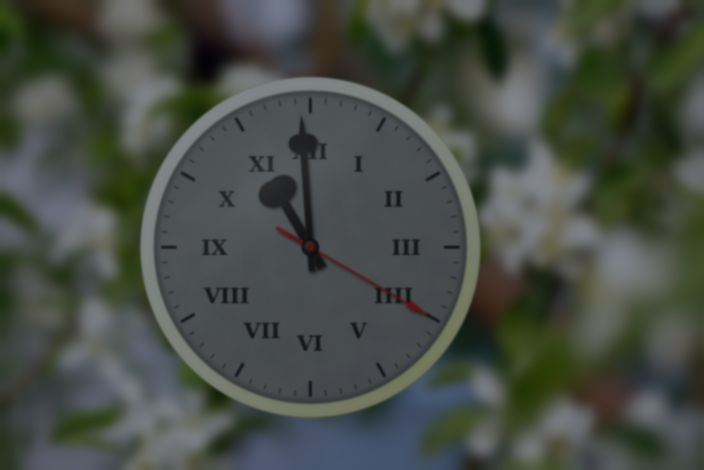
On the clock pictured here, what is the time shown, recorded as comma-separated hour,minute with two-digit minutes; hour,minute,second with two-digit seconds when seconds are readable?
10,59,20
